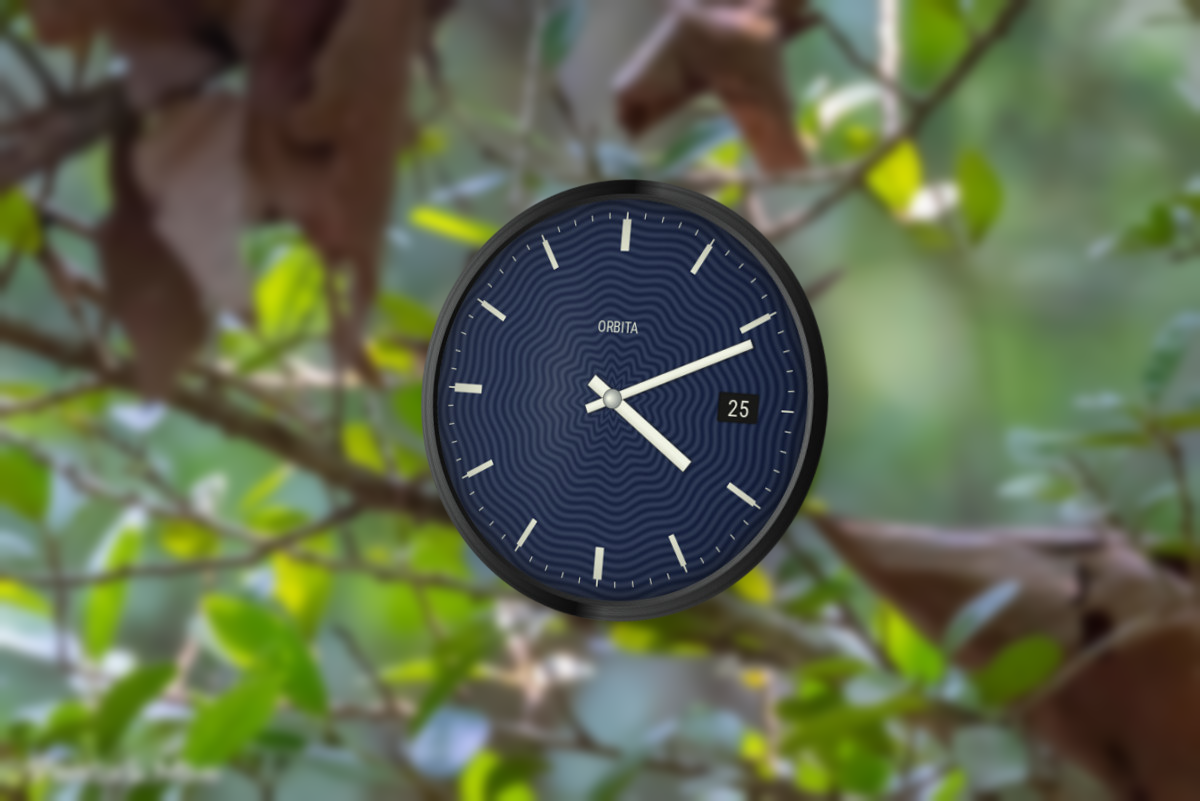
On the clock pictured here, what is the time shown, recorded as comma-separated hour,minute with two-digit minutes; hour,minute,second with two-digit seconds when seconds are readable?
4,11
